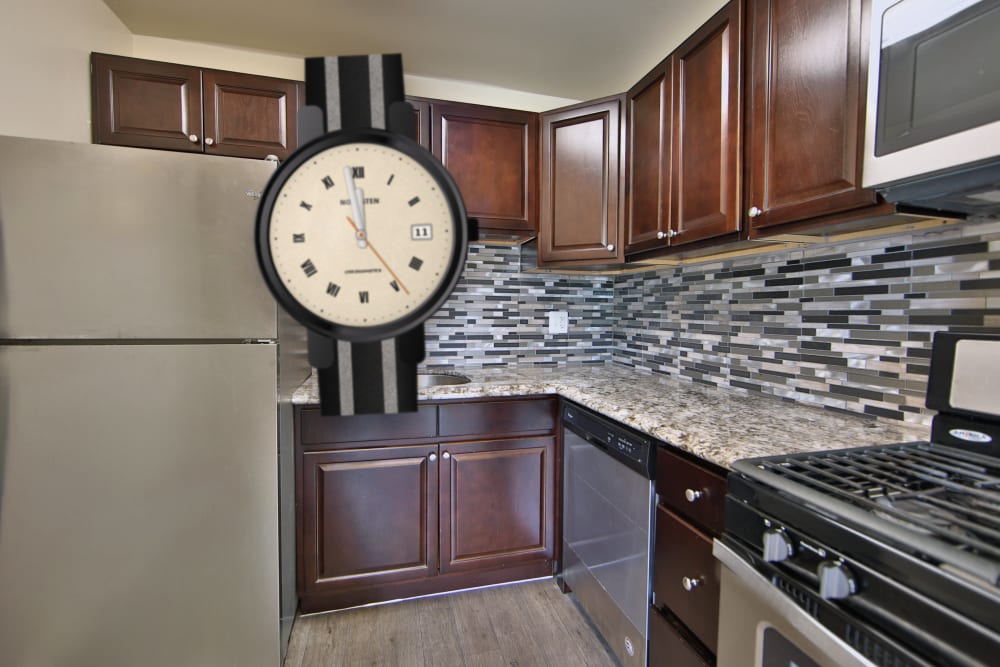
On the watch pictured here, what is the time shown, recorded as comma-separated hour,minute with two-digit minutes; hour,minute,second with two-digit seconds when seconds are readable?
11,58,24
